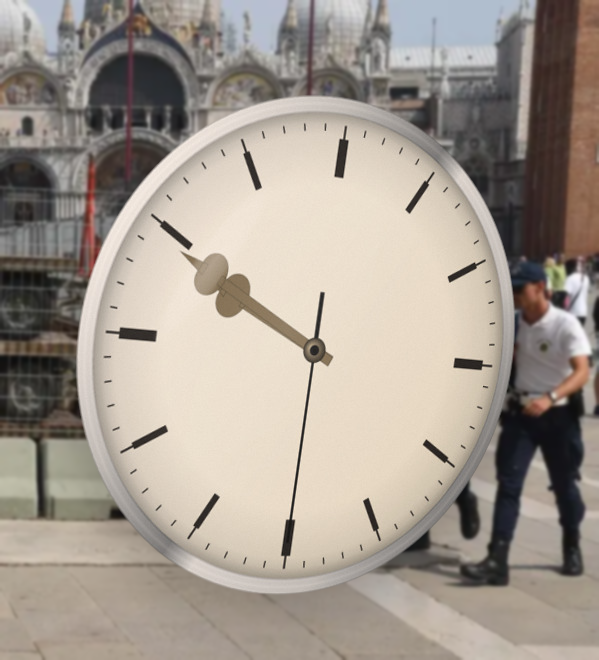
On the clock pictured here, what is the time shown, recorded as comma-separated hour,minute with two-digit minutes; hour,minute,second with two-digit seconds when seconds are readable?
9,49,30
